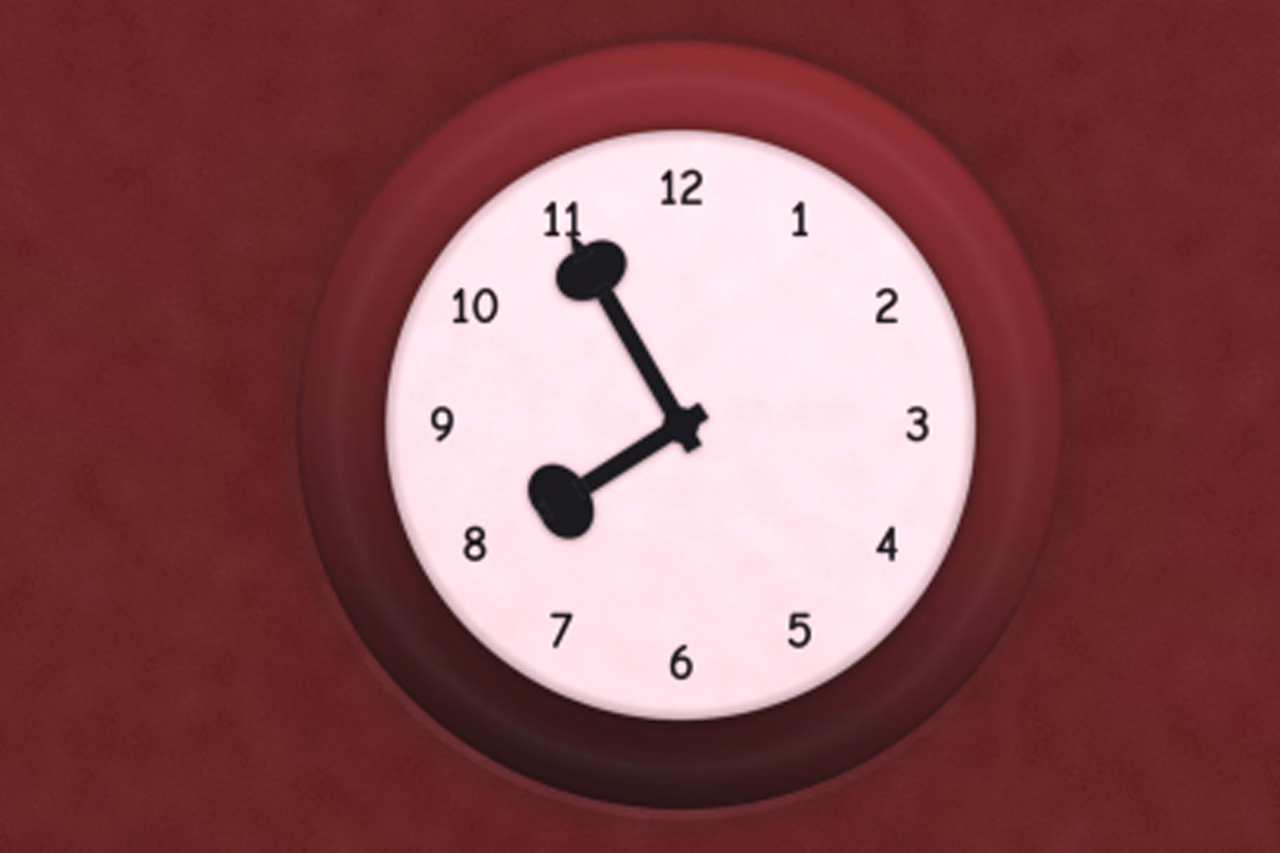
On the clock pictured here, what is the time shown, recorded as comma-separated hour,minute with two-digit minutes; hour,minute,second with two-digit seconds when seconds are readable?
7,55
